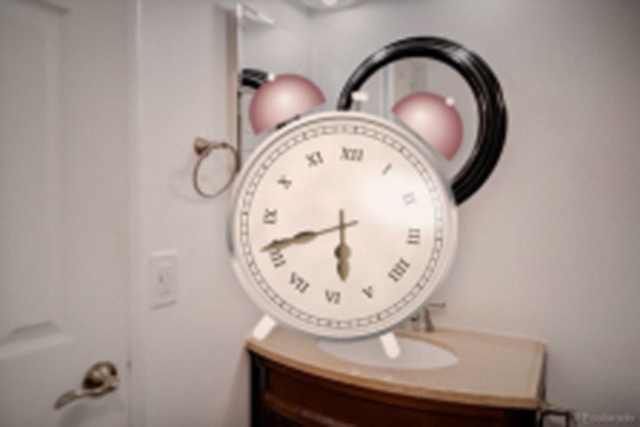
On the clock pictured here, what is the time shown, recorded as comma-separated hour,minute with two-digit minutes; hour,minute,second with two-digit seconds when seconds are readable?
5,41
